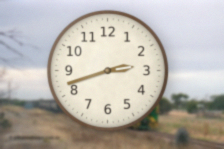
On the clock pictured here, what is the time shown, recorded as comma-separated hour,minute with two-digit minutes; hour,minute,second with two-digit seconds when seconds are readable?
2,42
